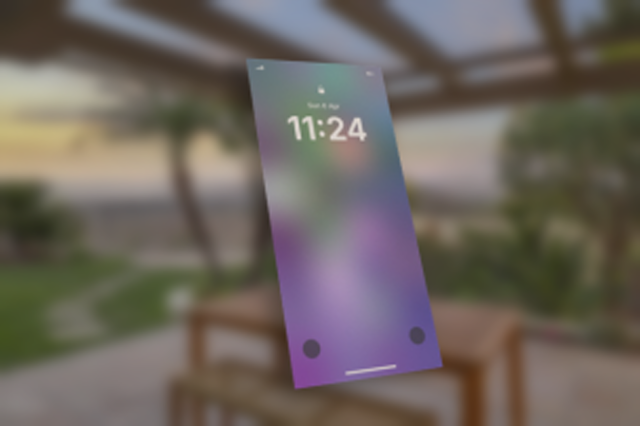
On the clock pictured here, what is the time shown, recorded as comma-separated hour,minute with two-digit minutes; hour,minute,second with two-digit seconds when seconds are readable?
11,24
